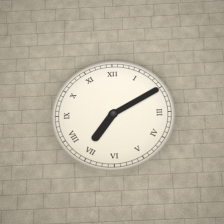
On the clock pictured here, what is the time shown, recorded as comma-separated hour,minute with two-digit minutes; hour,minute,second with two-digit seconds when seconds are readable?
7,10
